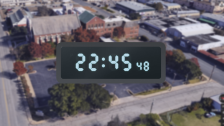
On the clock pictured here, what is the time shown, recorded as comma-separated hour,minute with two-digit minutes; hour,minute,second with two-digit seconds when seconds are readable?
22,45,48
